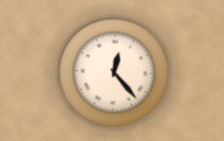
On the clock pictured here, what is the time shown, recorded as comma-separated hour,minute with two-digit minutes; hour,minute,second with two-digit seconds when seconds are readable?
12,23
